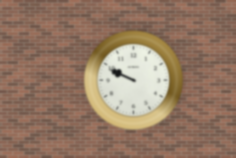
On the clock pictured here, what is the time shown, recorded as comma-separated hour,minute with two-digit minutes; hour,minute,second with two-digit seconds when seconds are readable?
9,49
